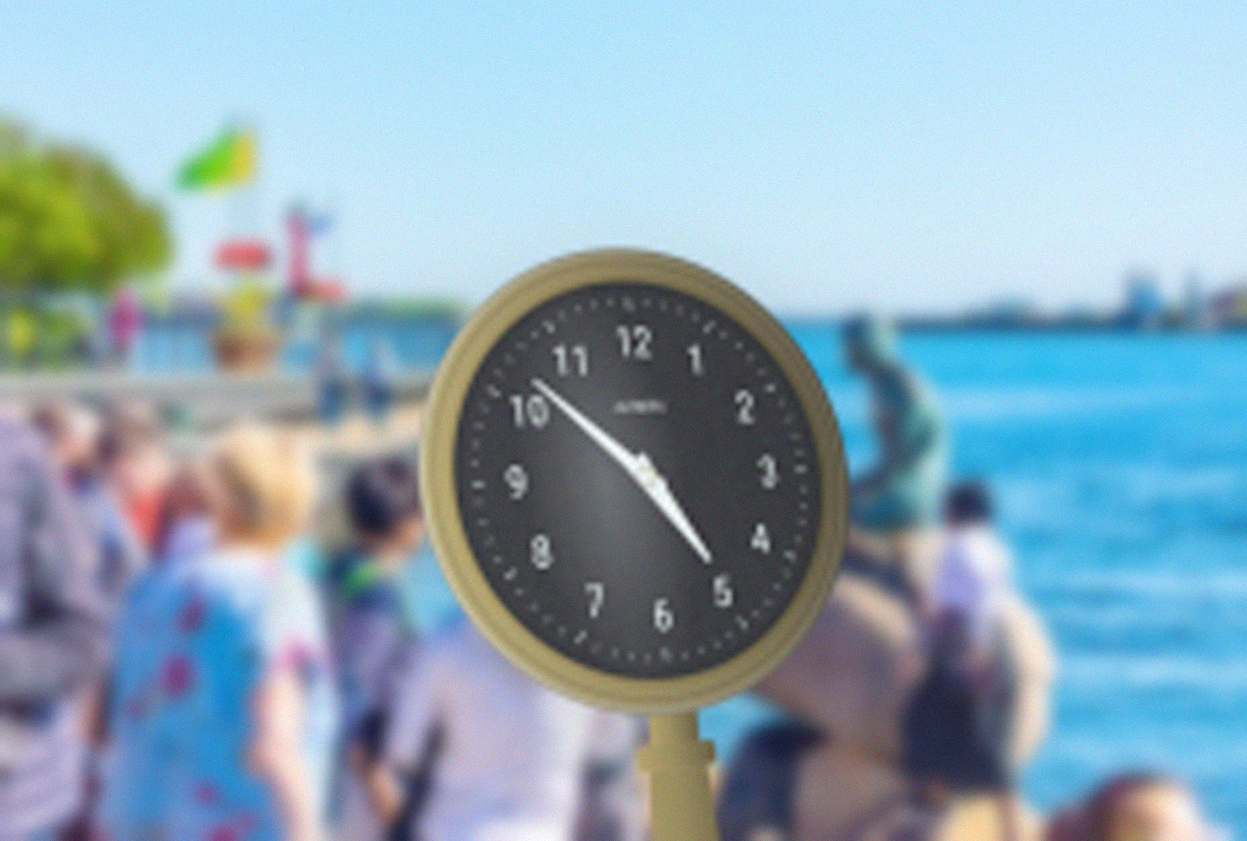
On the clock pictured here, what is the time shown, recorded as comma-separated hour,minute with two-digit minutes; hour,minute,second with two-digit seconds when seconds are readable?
4,52
